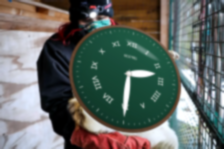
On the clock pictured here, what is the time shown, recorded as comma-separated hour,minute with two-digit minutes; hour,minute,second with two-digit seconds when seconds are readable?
2,30
